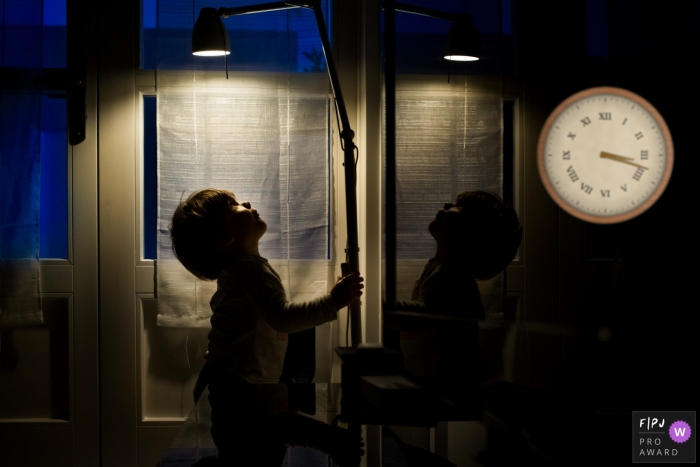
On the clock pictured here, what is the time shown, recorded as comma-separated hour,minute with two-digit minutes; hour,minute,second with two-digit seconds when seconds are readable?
3,18
